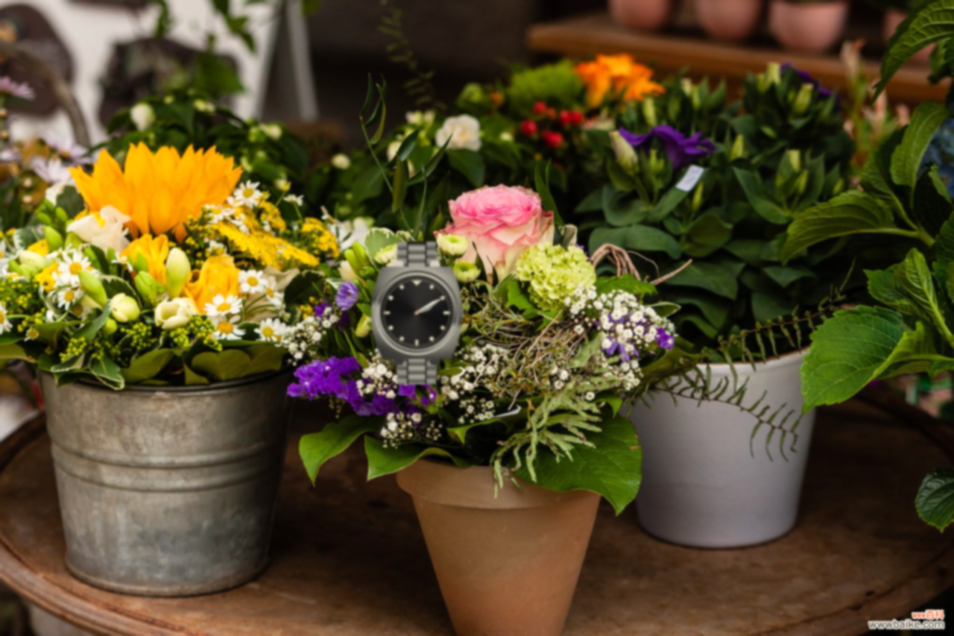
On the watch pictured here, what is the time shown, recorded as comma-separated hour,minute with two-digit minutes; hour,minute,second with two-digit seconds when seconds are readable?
2,10
